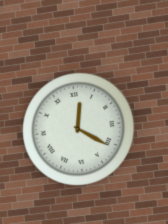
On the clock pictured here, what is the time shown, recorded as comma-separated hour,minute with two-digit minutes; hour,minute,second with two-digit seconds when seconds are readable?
12,21
